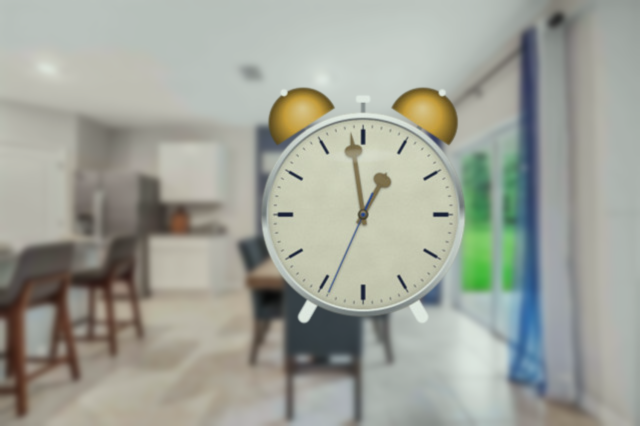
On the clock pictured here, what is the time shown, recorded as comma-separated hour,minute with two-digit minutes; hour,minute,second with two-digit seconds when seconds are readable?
12,58,34
